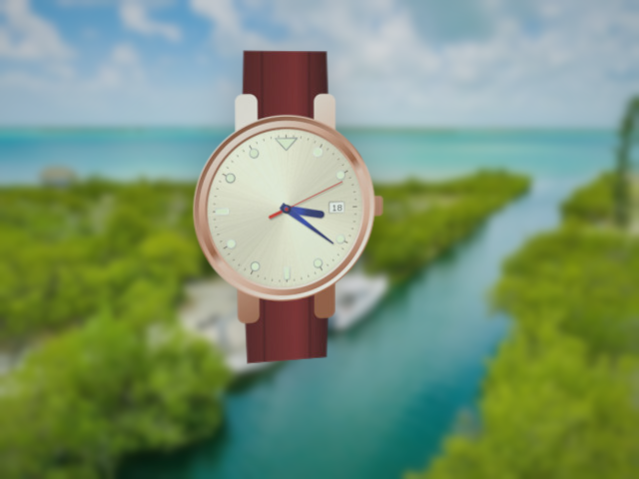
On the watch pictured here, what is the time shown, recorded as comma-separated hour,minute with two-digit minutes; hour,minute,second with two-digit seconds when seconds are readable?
3,21,11
